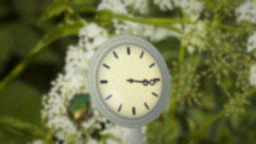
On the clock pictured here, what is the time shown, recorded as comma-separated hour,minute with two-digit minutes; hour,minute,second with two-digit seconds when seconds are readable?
3,16
